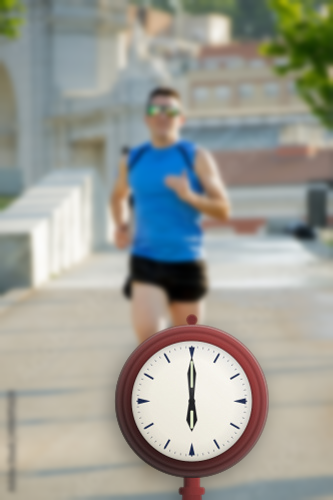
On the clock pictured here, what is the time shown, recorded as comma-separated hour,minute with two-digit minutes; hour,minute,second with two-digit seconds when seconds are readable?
6,00
